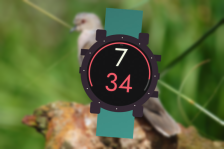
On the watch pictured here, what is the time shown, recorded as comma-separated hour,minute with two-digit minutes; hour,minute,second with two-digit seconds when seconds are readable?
7,34
